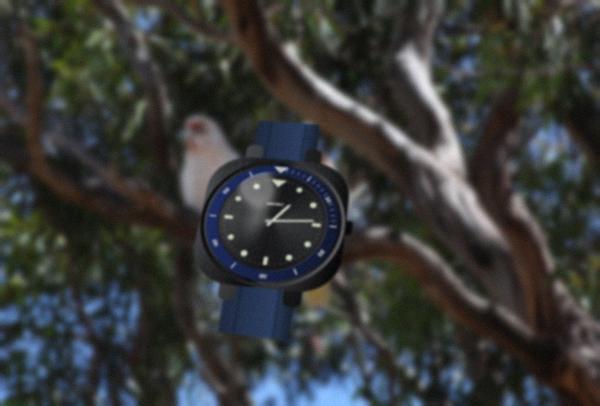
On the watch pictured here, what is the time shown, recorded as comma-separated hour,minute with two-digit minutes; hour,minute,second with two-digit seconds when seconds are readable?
1,14
